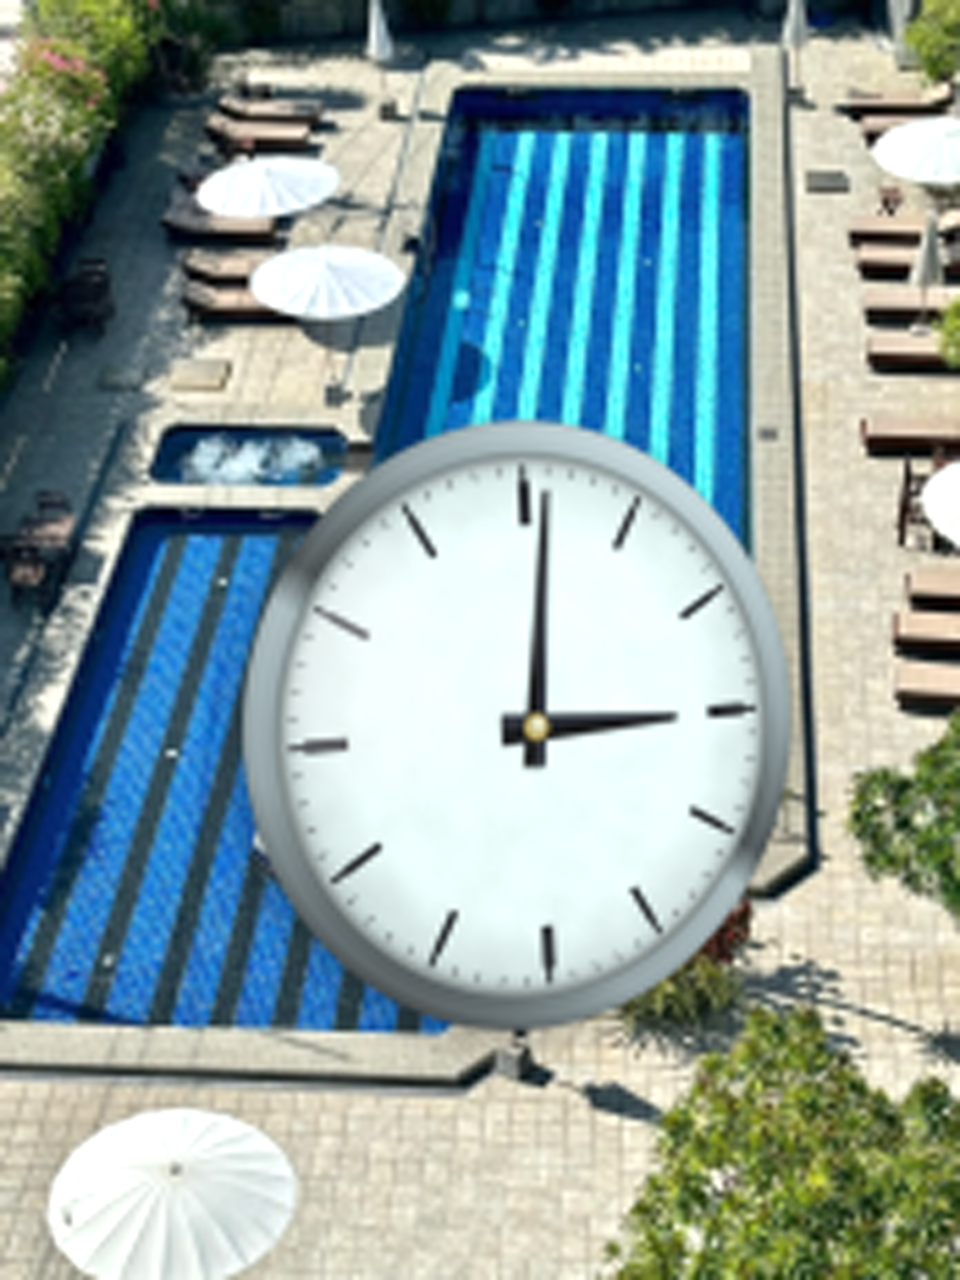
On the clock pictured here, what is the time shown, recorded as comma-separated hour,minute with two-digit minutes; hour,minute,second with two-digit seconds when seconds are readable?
3,01
